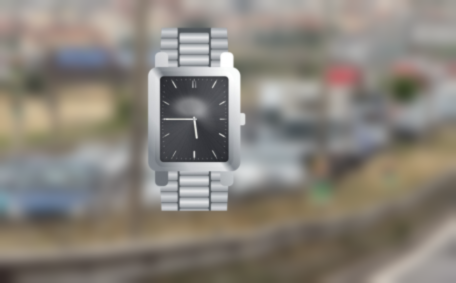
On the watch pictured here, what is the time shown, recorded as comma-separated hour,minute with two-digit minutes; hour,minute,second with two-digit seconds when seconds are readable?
5,45
